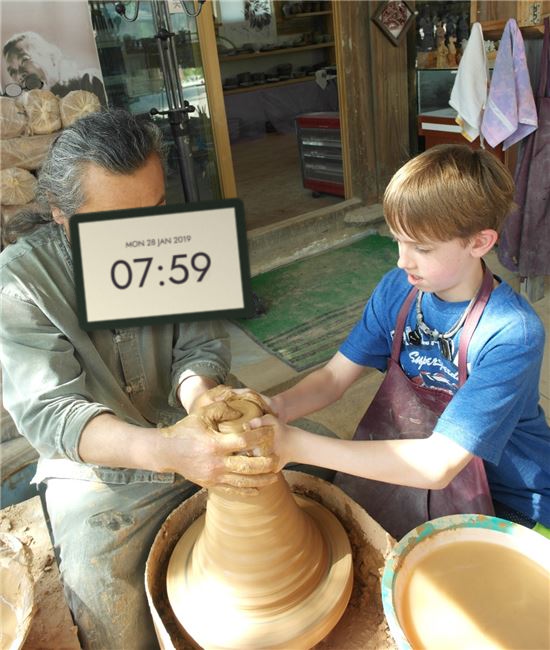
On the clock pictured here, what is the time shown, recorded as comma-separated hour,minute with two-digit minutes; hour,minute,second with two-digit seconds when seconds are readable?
7,59
